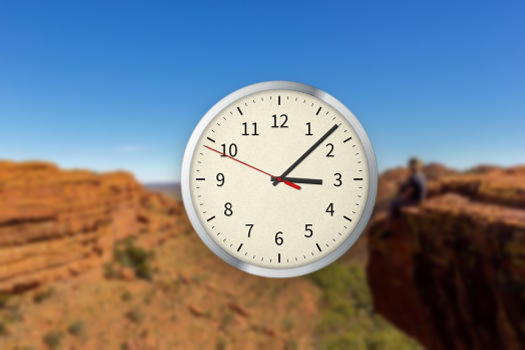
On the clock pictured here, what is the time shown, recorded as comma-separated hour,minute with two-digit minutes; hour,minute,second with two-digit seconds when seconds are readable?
3,07,49
